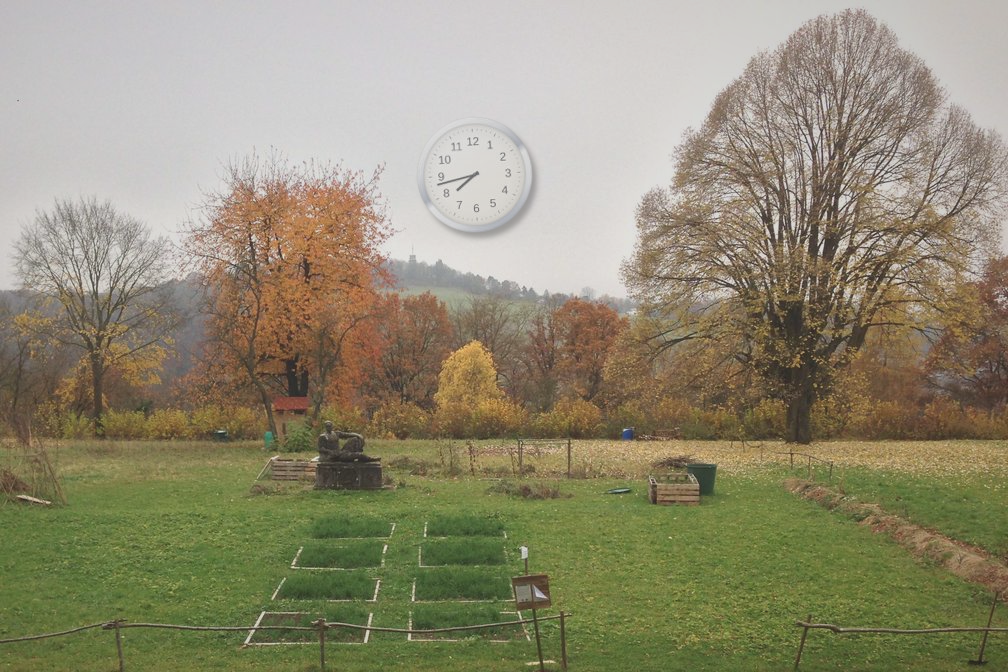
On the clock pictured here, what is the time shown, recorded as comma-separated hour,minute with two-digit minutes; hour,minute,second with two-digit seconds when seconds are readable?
7,43
